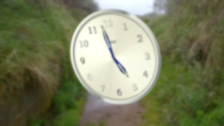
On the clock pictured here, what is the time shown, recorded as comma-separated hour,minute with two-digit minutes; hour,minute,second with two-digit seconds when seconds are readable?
4,58
